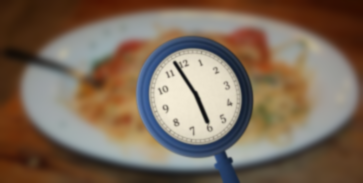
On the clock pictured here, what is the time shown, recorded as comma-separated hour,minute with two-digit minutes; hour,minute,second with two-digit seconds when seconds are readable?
5,58
